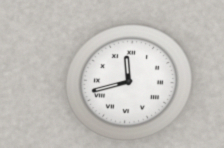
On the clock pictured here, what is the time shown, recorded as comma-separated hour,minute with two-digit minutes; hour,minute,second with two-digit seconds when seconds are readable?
11,42
